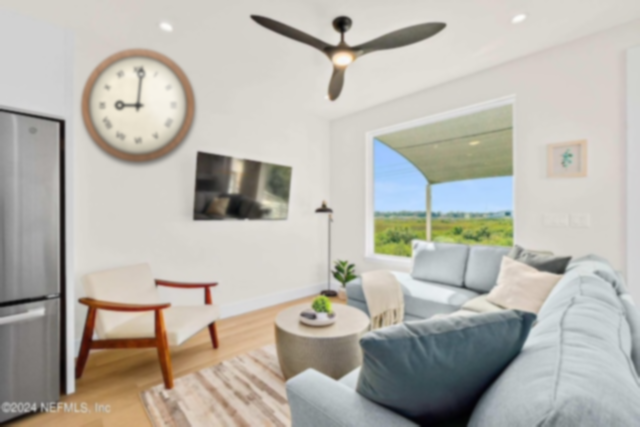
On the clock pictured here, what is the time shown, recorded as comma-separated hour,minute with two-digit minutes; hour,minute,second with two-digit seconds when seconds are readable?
9,01
